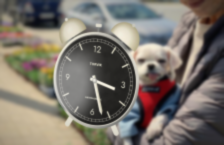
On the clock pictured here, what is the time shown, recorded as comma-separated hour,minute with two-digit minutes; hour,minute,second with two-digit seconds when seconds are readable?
3,27
